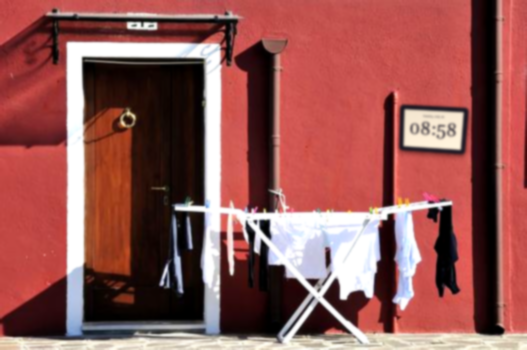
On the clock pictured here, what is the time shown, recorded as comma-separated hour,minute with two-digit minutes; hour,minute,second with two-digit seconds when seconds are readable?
8,58
